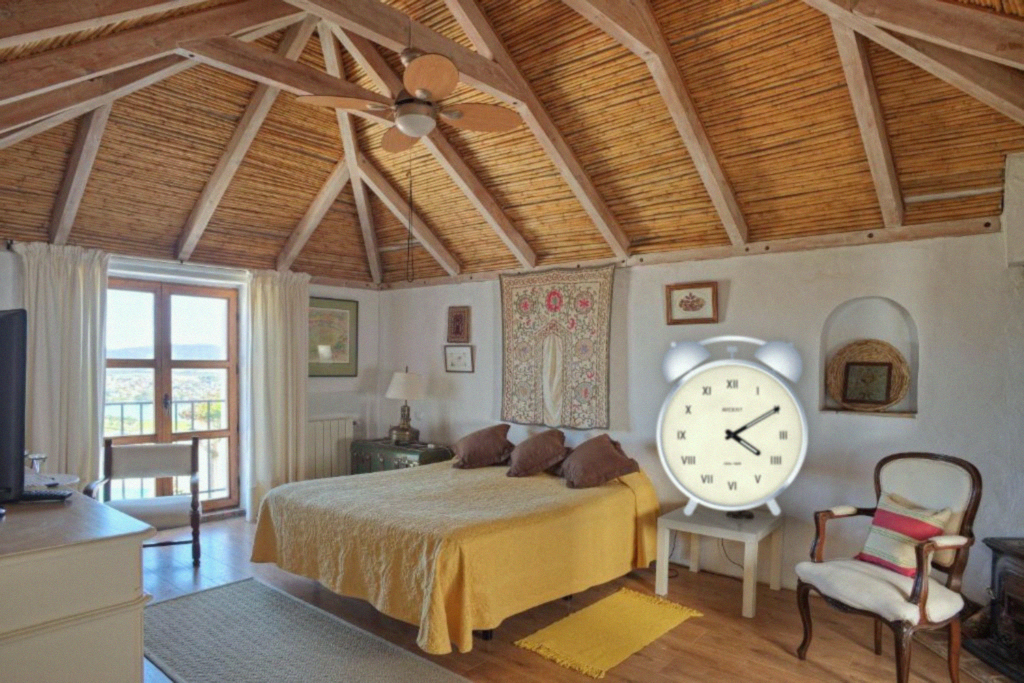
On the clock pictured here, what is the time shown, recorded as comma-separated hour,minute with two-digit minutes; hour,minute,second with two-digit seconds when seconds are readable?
4,10
